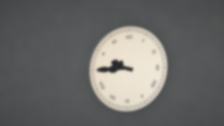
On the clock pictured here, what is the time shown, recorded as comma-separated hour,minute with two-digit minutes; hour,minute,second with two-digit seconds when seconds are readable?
9,45
